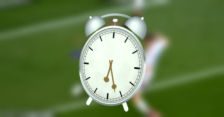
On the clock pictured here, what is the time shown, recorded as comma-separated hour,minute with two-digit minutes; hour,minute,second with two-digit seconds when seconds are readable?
6,27
